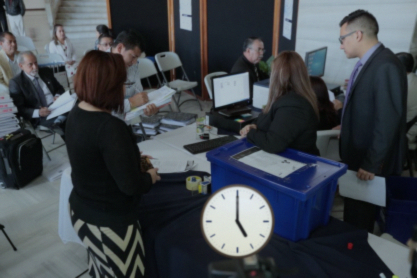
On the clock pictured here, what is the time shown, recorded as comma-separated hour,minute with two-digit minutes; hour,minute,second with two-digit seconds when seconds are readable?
5,00
